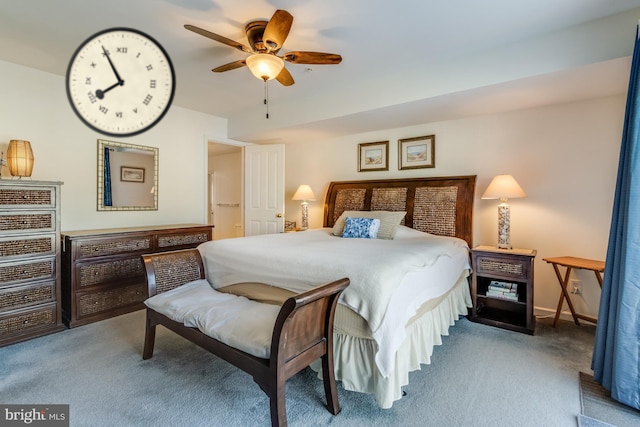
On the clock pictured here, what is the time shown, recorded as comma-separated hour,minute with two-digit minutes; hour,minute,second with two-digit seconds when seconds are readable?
7,55
